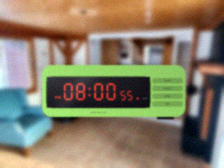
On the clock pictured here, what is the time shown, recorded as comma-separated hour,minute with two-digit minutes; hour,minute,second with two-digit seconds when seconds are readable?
8,00
